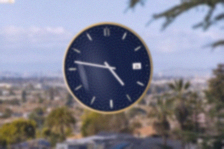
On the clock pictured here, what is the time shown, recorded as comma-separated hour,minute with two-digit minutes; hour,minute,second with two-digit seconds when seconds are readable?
4,47
